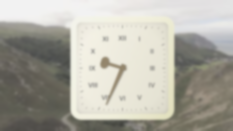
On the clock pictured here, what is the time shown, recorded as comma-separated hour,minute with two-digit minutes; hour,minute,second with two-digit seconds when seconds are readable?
9,34
